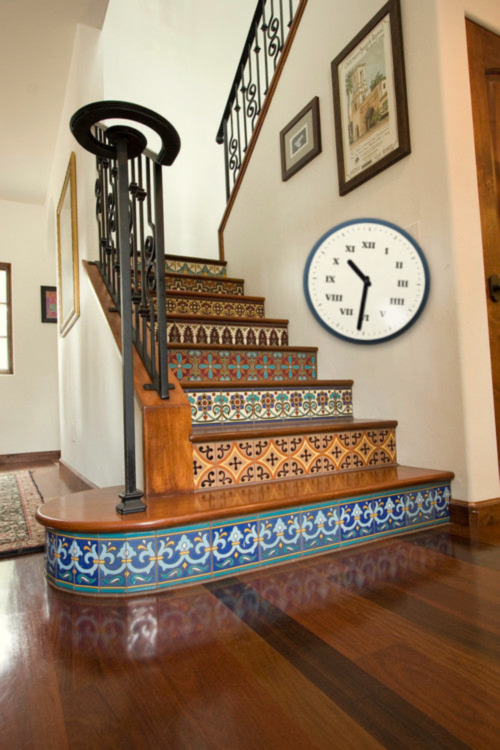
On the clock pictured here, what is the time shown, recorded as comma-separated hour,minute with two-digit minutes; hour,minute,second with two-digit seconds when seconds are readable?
10,31
